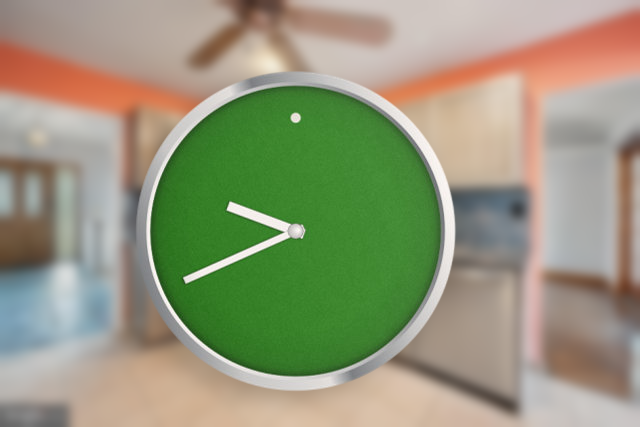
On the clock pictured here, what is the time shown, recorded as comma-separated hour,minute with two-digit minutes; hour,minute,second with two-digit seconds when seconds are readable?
9,41
